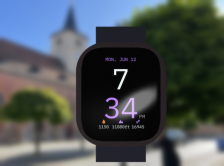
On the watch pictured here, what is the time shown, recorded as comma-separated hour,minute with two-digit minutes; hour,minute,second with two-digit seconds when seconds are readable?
7,34
